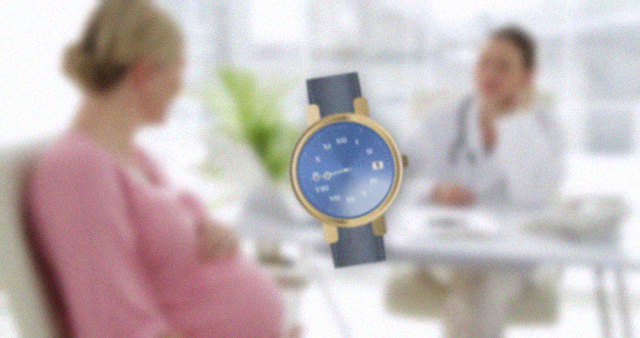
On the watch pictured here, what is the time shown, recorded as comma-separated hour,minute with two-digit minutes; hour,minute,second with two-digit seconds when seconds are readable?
8,44
